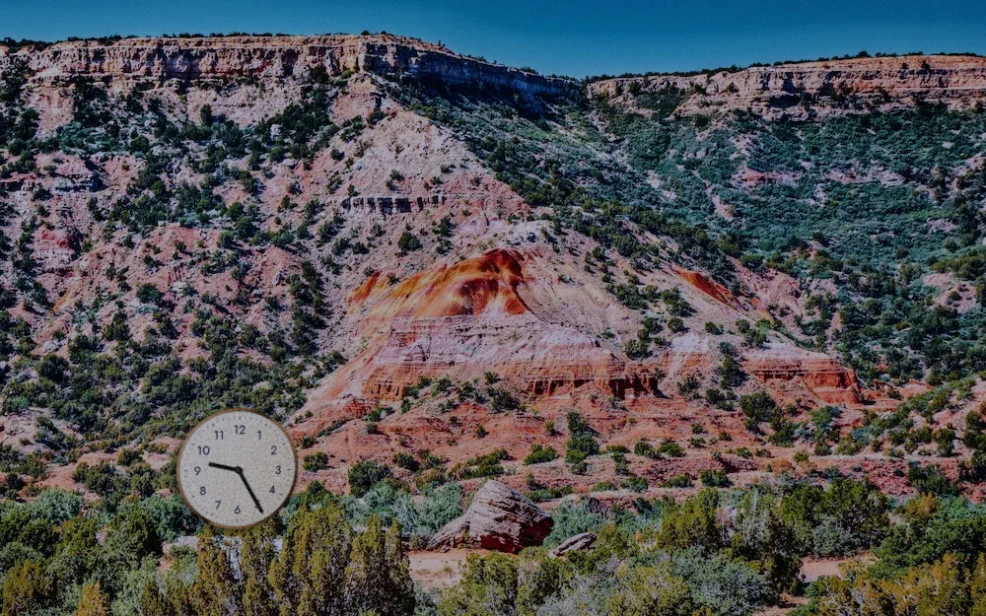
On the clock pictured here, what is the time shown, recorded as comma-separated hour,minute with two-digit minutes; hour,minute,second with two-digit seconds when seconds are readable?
9,25
